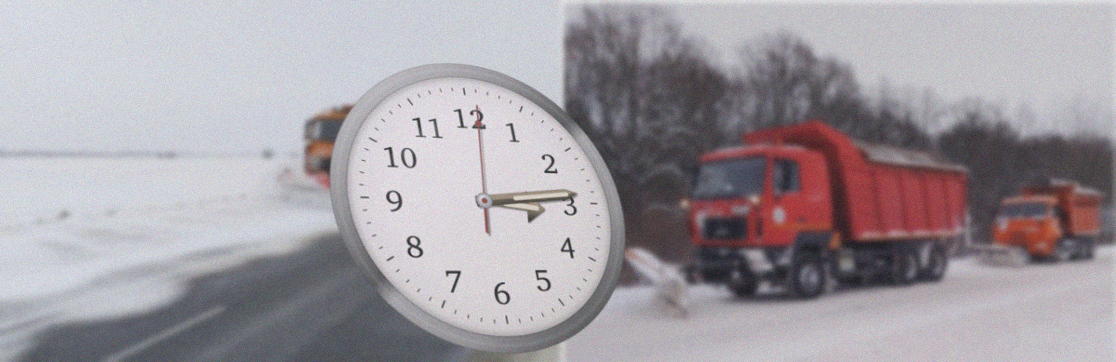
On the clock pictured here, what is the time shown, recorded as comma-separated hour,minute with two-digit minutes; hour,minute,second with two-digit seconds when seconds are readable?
3,14,01
